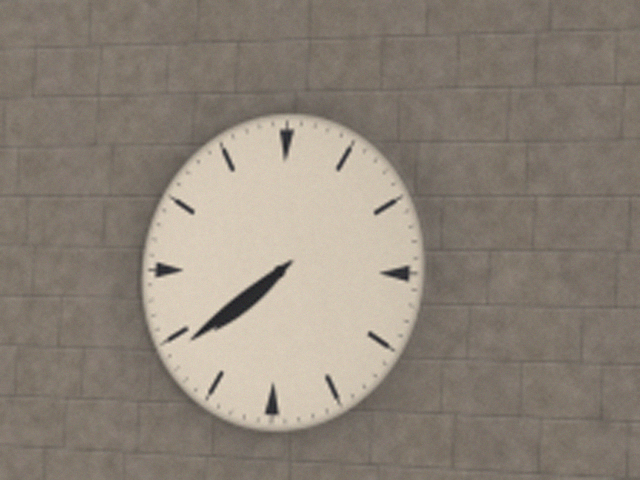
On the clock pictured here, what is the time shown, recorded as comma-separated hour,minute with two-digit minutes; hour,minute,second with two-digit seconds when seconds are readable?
7,39
